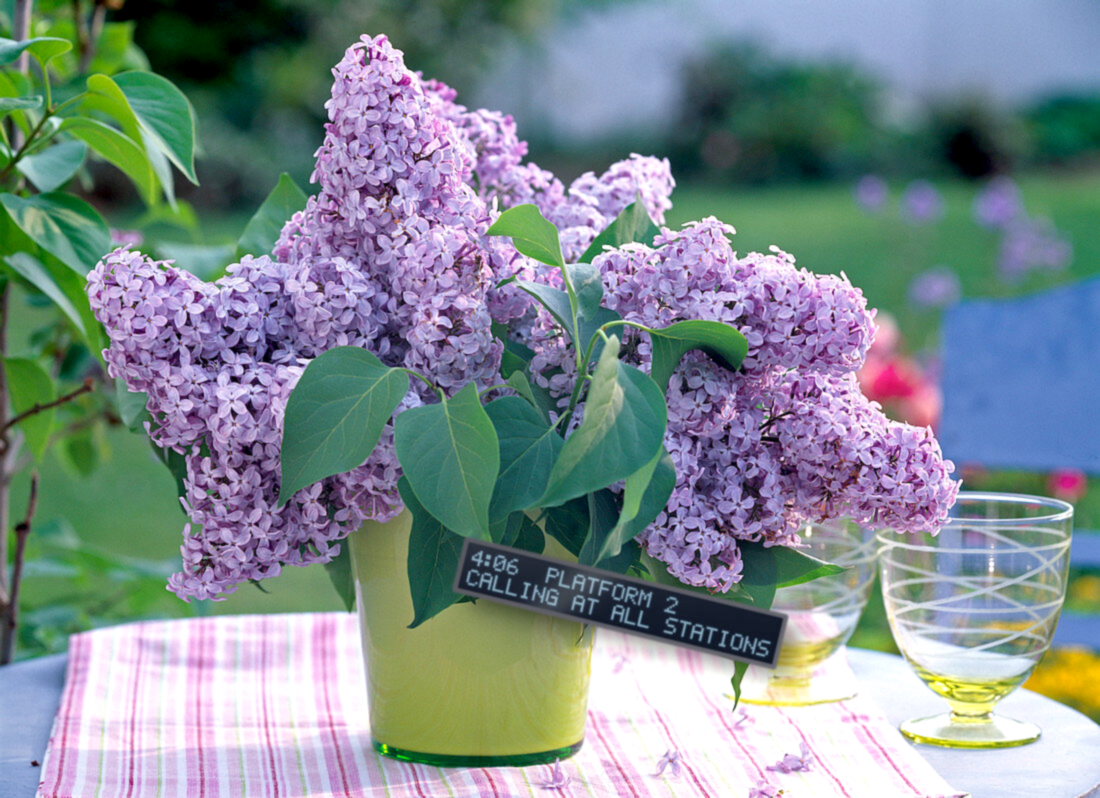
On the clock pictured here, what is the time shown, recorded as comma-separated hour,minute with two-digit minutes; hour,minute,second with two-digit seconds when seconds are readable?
4,06
